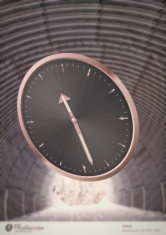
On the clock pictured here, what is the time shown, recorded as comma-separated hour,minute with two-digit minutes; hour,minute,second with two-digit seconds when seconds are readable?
11,28
